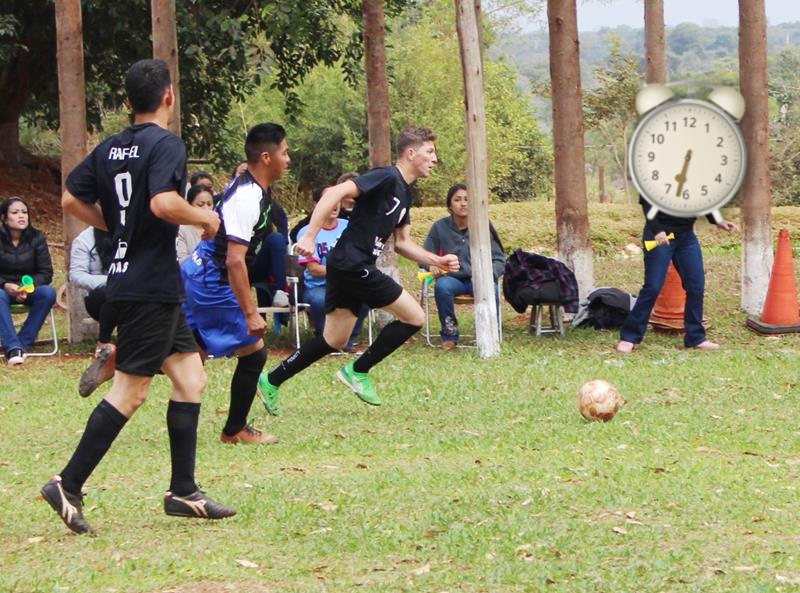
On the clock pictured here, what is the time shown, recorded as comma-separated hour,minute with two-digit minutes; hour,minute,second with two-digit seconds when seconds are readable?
6,32
